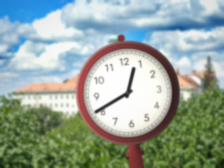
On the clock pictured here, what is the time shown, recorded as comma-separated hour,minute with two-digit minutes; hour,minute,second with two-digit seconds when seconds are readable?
12,41
